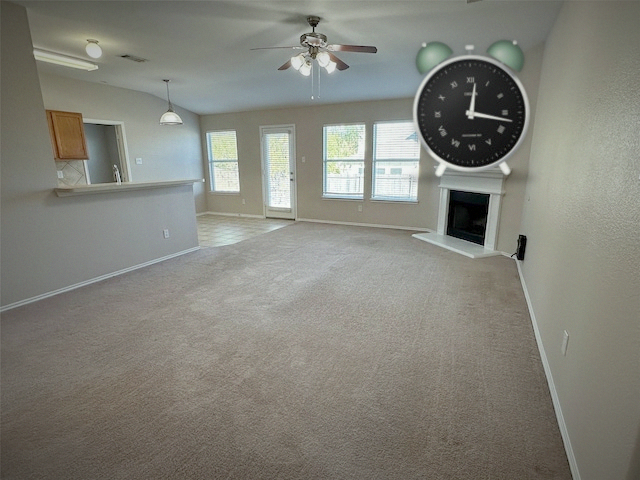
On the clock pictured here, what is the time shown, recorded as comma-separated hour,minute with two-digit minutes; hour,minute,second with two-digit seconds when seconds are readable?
12,17
